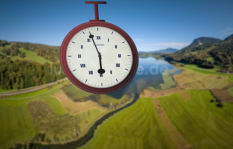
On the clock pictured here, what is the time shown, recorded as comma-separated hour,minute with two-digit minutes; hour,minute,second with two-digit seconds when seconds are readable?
5,57
